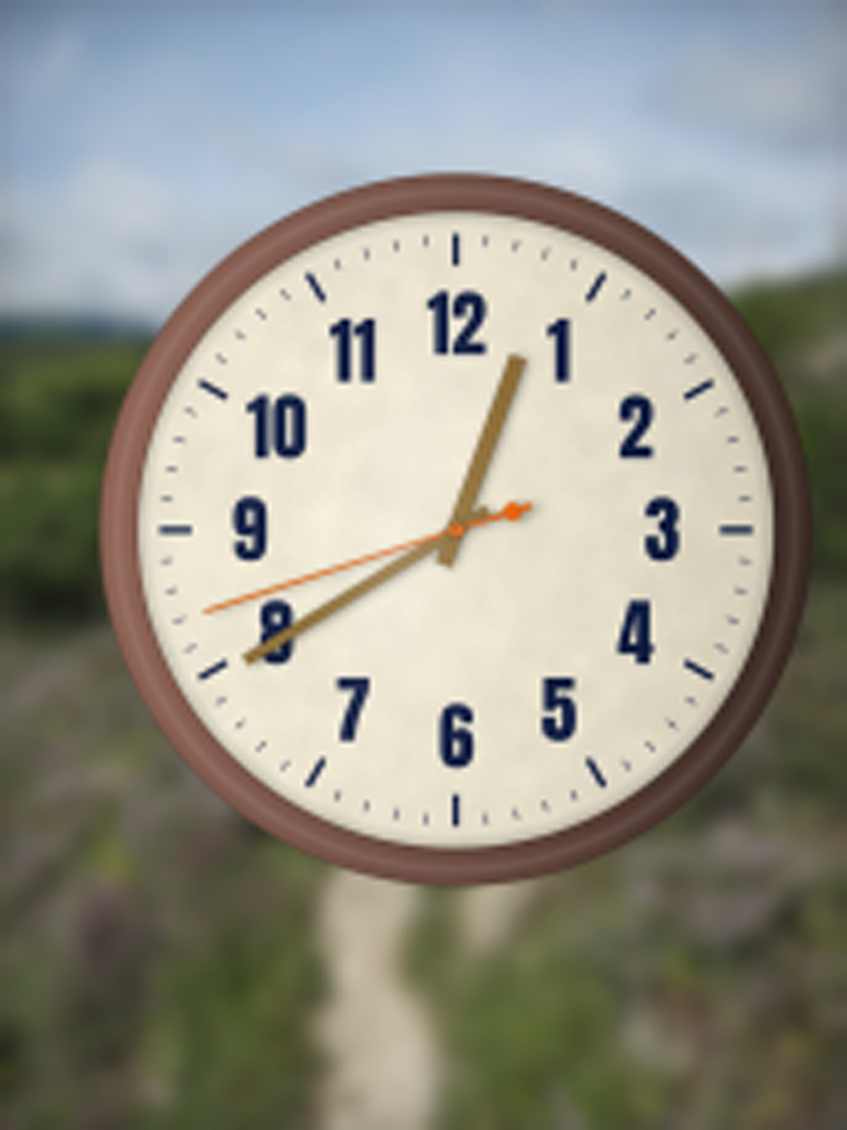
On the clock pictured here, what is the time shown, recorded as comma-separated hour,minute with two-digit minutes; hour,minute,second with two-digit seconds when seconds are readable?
12,39,42
